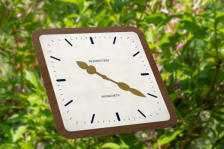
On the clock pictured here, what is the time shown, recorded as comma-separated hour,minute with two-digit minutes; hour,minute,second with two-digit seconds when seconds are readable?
10,21
